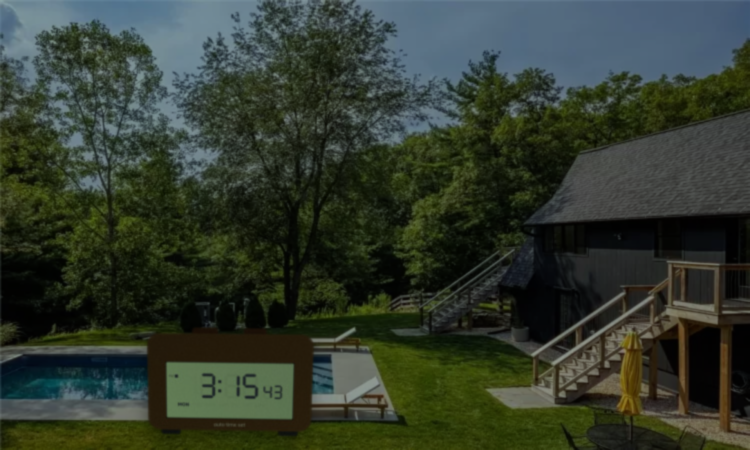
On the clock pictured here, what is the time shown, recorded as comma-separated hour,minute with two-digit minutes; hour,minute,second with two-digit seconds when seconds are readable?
3,15,43
